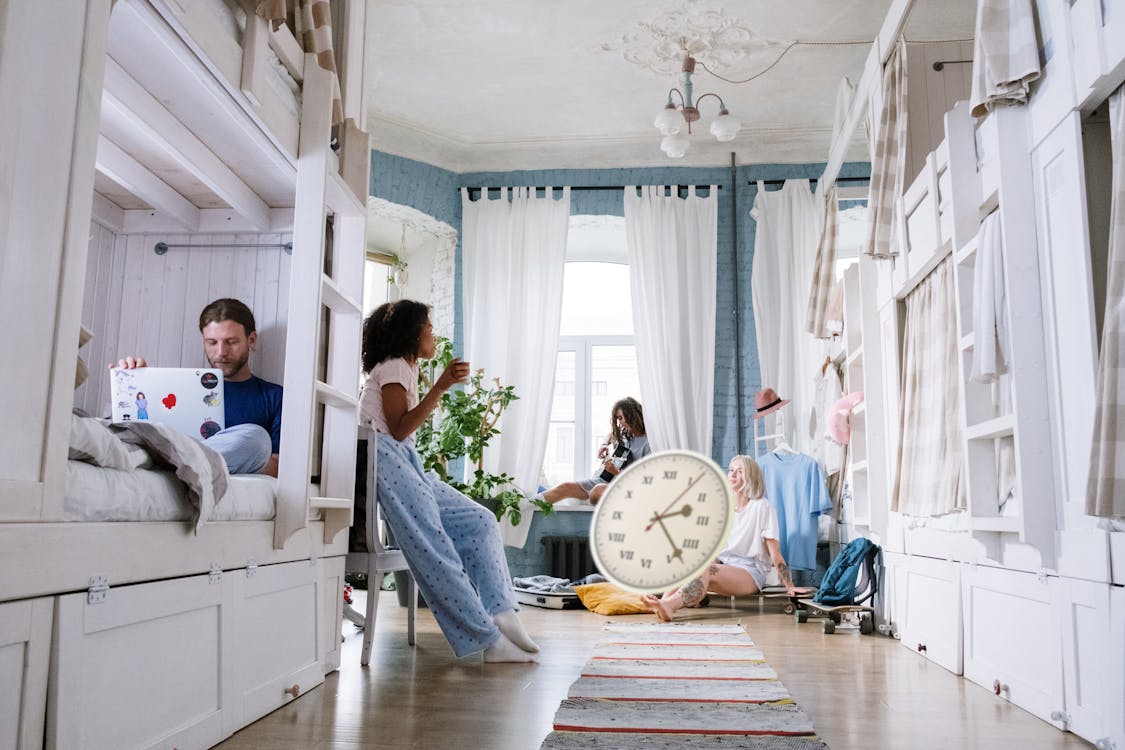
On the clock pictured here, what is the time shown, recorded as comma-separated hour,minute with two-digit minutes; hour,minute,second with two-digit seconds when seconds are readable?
2,23,06
